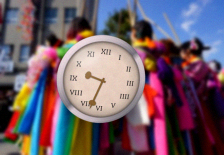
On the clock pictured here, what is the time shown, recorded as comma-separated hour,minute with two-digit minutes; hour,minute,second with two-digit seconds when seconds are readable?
9,33
